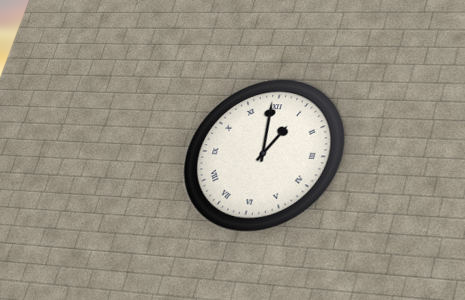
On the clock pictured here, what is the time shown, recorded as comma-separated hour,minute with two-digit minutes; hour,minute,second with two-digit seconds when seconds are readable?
12,59
